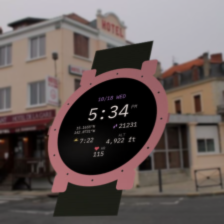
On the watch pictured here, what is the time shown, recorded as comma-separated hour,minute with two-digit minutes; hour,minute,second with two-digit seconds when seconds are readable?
5,34
